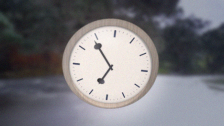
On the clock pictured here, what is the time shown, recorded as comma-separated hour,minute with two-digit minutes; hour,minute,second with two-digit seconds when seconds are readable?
6,54
